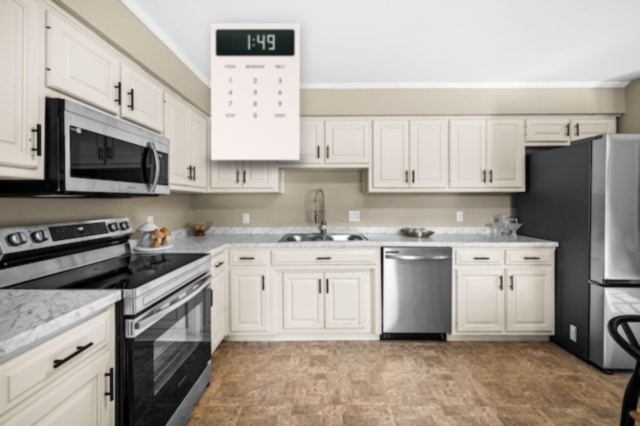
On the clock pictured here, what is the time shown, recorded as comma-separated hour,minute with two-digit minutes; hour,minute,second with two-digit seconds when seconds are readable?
1,49
